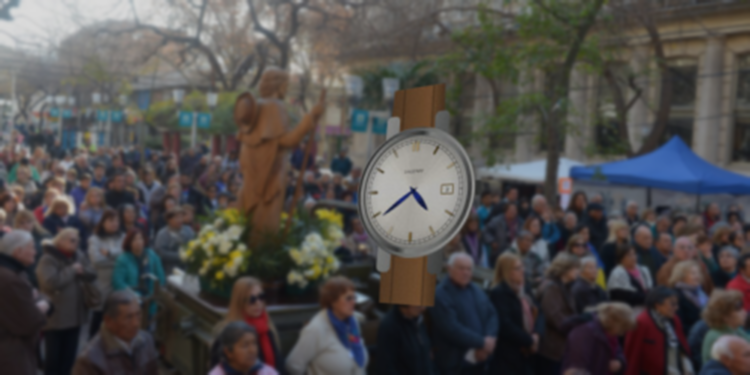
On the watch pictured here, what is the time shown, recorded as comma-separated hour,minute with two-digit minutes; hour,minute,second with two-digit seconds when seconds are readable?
4,39
